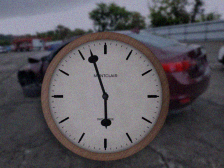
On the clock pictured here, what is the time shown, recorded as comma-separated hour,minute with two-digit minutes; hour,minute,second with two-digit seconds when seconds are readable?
5,57
